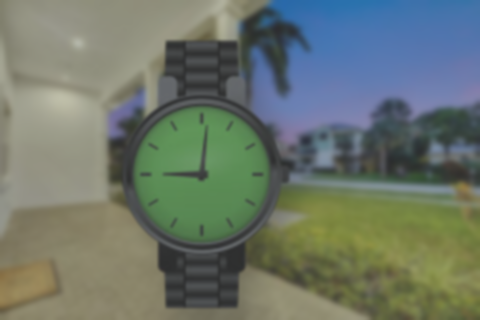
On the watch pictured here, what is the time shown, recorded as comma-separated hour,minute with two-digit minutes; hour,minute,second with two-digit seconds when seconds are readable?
9,01
